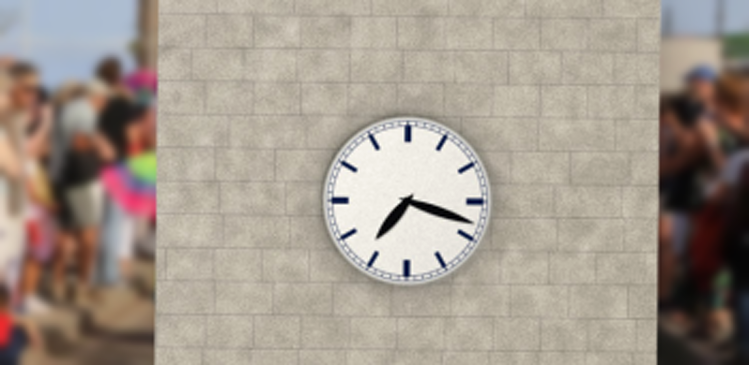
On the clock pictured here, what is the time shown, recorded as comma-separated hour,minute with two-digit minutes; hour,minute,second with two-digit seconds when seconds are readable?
7,18
